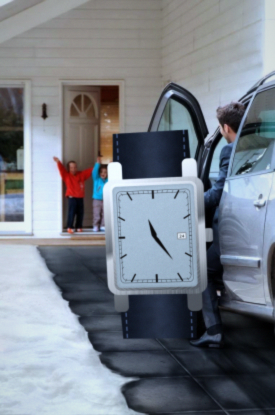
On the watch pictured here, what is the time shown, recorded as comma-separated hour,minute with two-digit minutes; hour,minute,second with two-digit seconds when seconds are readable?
11,24
